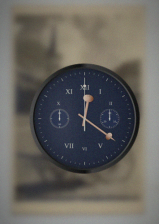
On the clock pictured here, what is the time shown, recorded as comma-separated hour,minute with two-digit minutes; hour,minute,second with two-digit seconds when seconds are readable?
12,21
